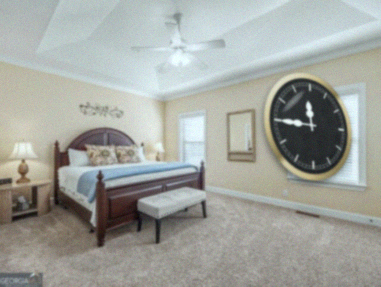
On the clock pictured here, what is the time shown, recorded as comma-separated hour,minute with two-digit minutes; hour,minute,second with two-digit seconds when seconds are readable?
11,45
